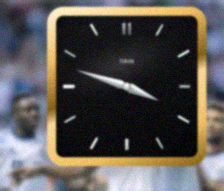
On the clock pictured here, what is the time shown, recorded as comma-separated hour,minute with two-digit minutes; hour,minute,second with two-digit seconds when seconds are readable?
3,48
